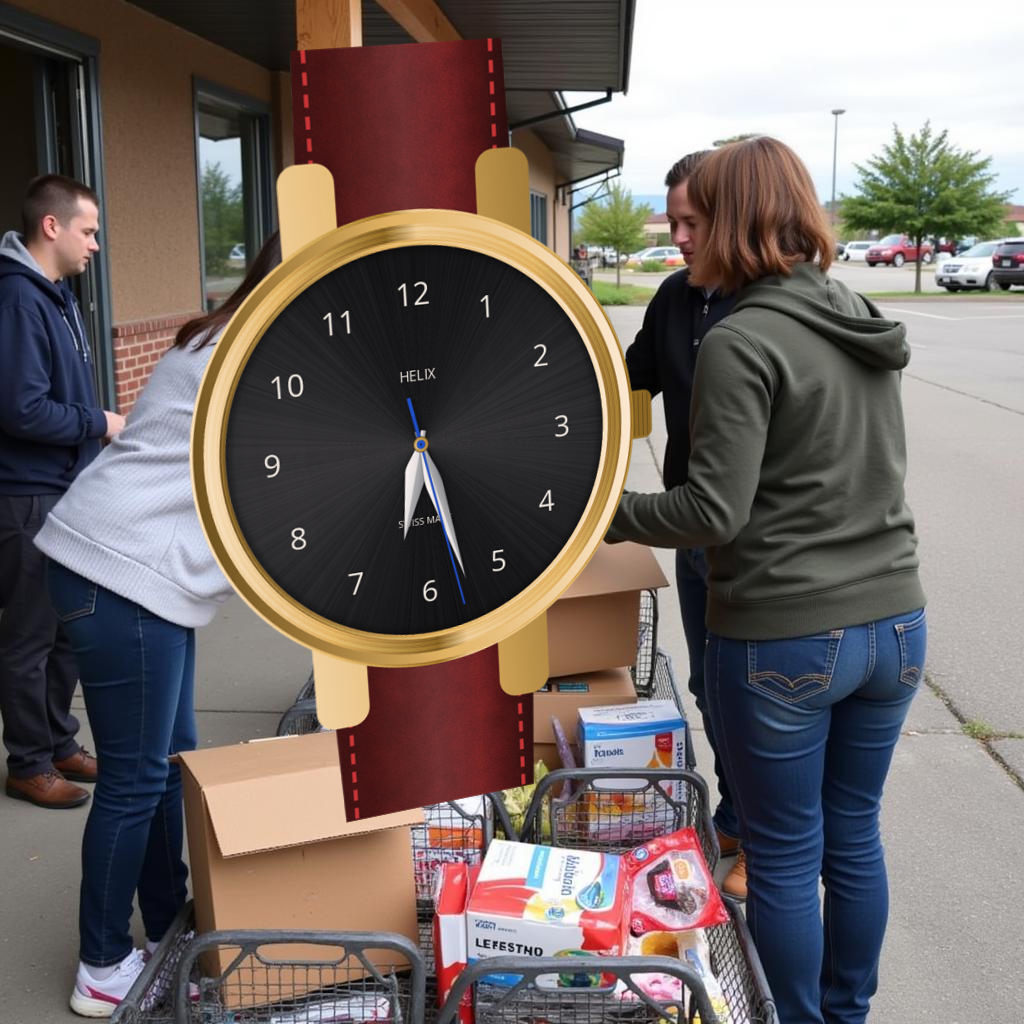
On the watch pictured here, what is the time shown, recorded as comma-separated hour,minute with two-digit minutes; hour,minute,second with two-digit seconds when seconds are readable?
6,27,28
